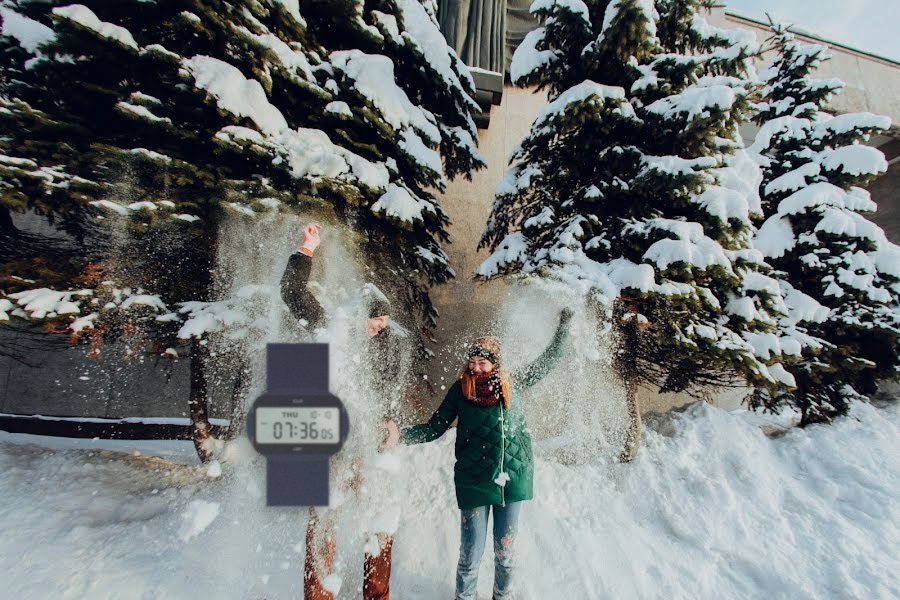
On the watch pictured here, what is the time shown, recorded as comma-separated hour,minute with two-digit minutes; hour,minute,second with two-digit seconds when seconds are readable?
7,36
